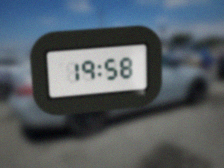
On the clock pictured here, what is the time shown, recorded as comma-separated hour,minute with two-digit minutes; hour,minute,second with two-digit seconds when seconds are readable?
19,58
